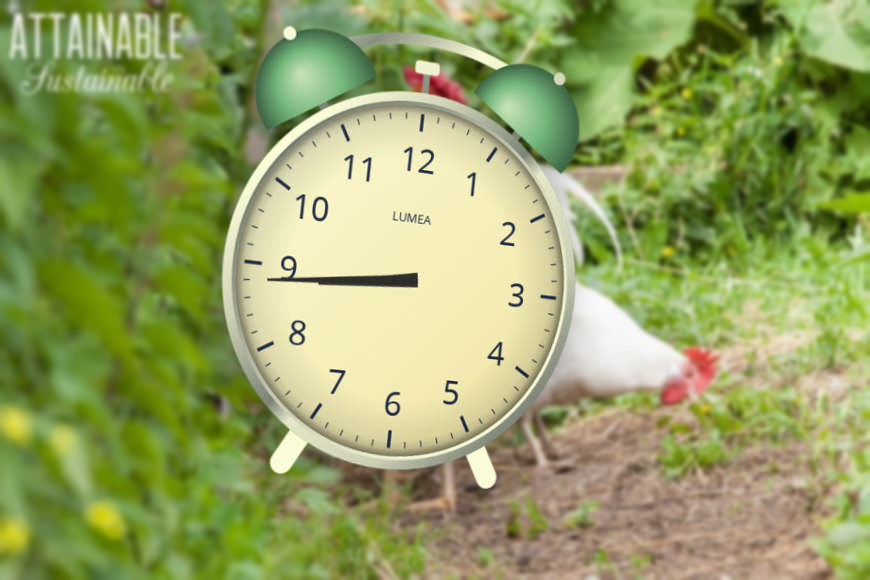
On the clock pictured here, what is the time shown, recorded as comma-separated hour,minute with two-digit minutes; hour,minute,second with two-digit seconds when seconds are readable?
8,44
